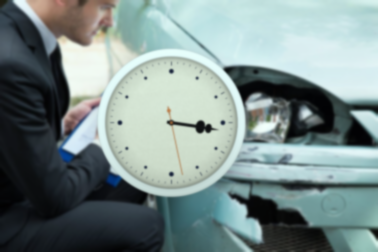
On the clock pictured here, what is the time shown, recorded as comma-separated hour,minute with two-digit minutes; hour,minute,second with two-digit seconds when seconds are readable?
3,16,28
